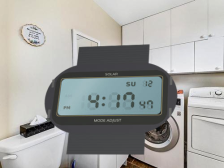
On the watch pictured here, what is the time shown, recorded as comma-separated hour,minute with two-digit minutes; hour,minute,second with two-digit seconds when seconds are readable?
4,17,47
